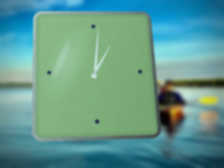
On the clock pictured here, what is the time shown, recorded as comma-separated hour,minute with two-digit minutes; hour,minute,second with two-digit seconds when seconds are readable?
1,01
